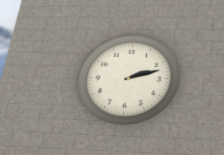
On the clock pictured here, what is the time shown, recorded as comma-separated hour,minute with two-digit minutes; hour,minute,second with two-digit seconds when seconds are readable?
2,12
